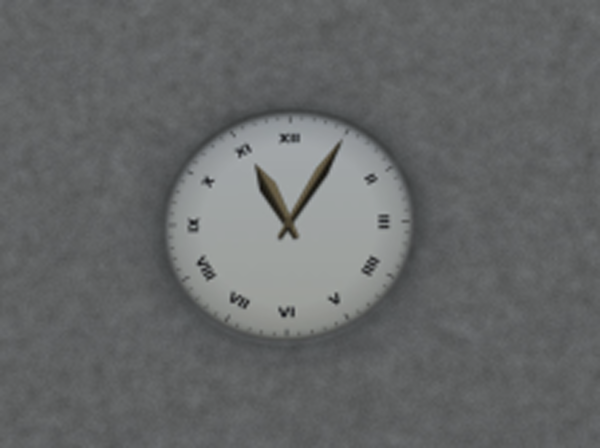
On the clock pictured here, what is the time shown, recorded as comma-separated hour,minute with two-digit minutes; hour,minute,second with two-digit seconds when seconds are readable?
11,05
